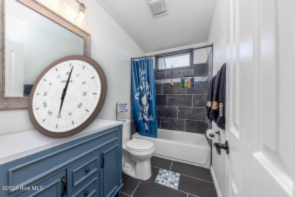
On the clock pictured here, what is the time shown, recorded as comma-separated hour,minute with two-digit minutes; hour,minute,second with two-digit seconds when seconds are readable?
6,01
